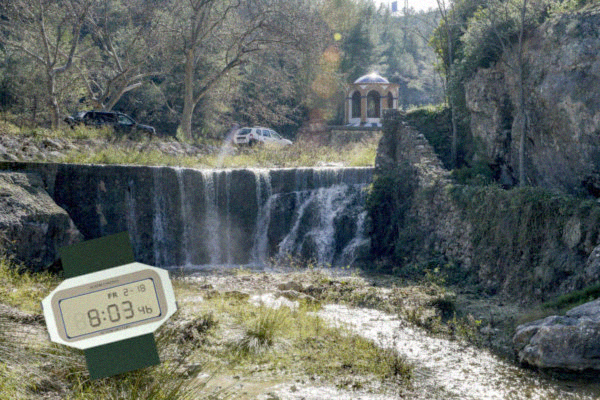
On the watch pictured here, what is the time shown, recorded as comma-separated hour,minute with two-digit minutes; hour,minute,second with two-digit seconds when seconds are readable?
8,03,46
